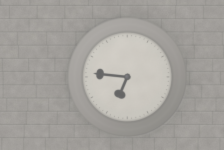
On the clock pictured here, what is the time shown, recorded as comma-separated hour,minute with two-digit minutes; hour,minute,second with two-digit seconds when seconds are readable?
6,46
